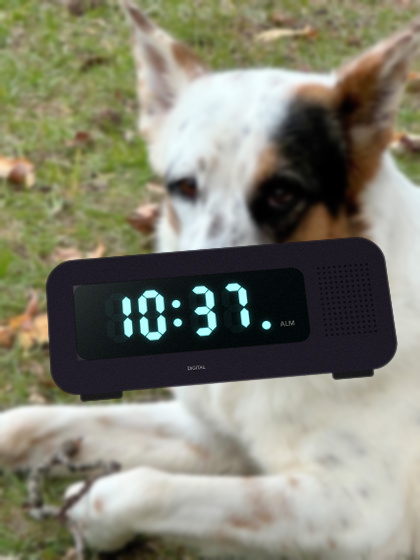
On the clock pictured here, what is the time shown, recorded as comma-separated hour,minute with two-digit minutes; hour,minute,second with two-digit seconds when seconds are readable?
10,37
